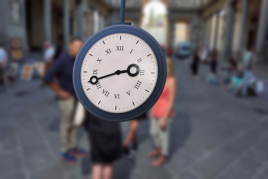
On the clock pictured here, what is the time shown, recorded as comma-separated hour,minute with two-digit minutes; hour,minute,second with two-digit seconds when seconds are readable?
2,42
